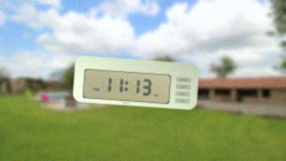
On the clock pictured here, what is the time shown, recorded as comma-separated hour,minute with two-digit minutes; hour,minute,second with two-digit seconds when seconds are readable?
11,13
